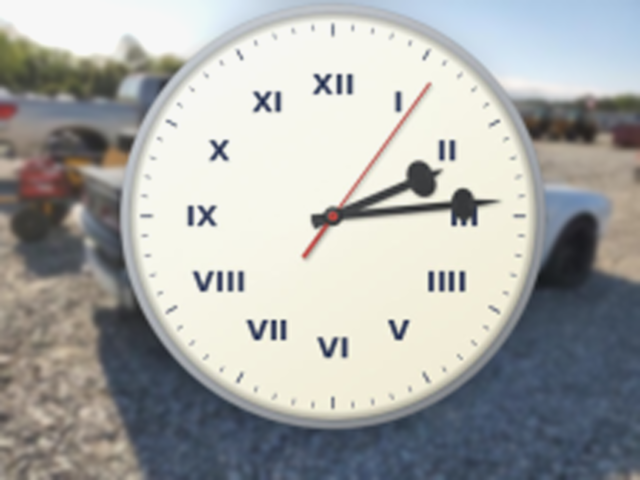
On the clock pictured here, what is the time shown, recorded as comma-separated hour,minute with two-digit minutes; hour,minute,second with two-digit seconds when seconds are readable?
2,14,06
